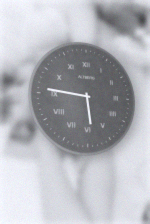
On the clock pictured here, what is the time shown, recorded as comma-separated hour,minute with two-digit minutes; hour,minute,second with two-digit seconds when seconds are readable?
5,46
